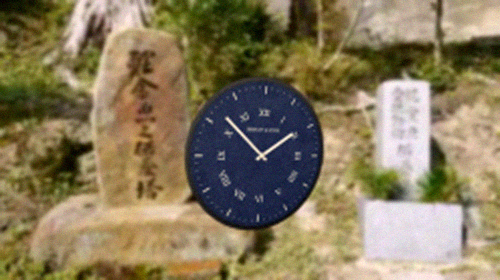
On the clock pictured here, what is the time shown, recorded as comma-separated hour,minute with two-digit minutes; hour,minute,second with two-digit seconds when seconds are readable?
1,52
